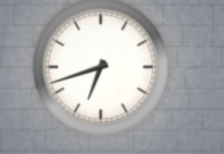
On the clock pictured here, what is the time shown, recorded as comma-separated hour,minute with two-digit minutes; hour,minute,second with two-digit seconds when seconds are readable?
6,42
